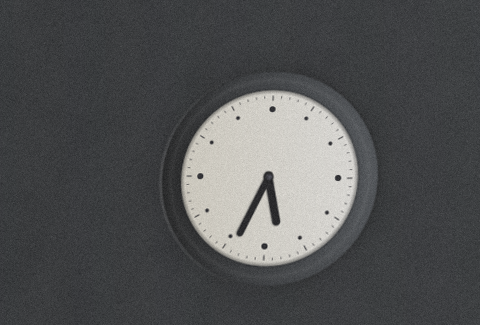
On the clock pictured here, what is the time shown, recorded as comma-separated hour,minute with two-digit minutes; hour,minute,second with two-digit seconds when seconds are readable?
5,34
